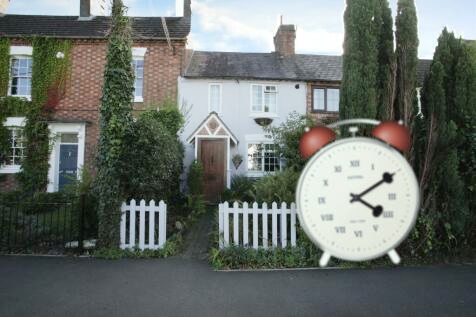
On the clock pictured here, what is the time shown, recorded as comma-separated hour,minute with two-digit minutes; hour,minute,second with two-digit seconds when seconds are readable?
4,10
